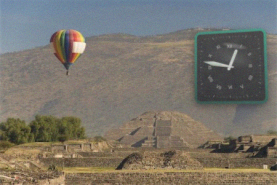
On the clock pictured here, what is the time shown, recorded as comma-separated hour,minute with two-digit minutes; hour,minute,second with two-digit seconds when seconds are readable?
12,47
